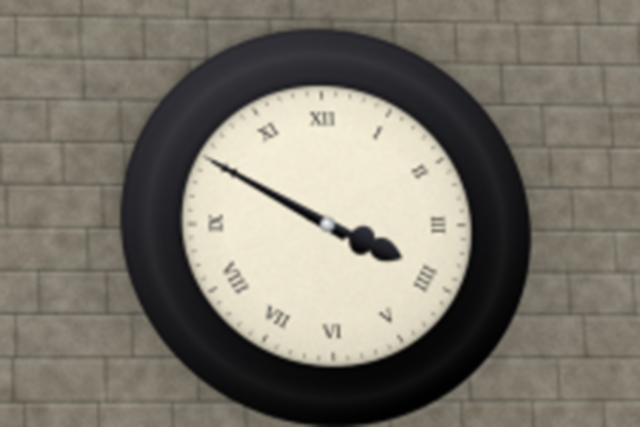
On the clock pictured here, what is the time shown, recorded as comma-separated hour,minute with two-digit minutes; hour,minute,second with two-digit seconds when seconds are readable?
3,50
